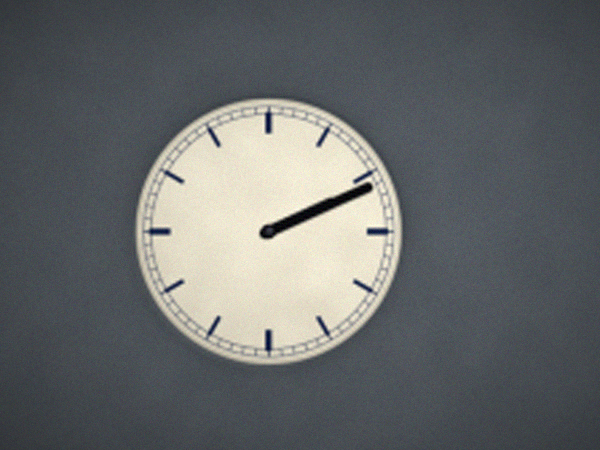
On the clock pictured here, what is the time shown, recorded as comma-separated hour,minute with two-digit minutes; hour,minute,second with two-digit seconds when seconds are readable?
2,11
